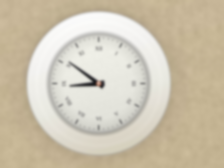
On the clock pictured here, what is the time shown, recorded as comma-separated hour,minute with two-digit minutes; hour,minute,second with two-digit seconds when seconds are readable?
8,51
